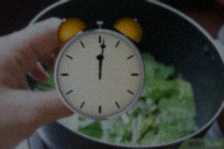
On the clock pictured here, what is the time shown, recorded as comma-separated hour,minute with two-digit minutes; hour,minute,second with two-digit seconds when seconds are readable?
12,01
